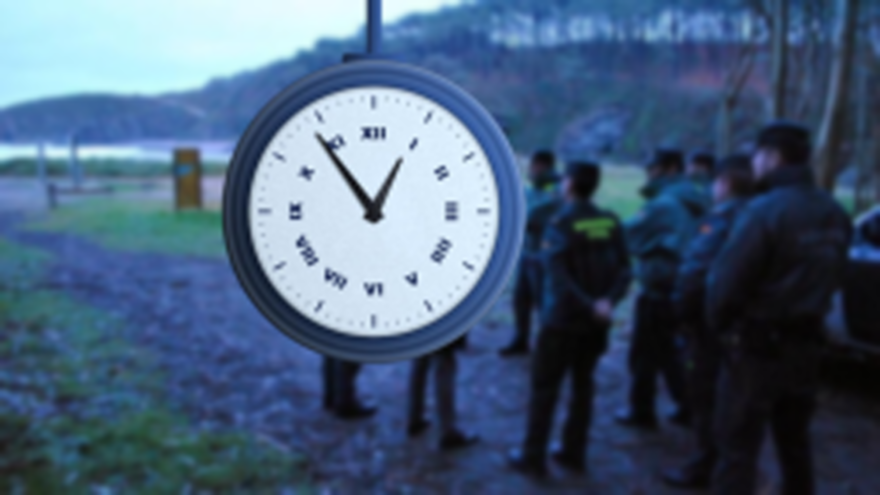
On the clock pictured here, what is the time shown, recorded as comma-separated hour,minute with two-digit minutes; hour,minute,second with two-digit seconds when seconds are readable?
12,54
